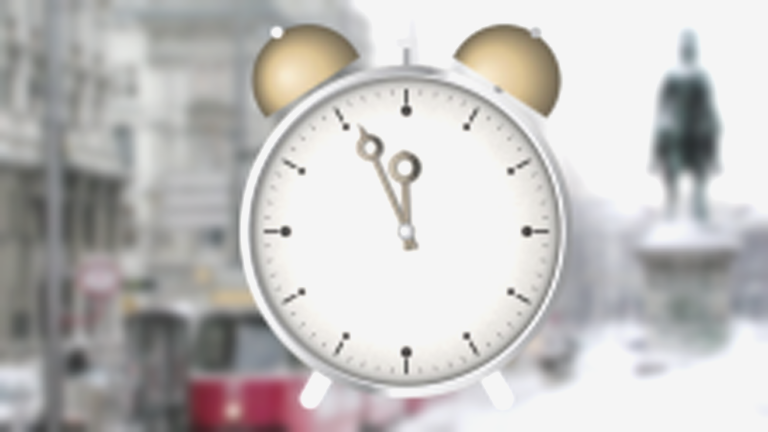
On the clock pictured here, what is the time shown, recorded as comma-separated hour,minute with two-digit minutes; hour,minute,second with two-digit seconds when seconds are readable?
11,56
